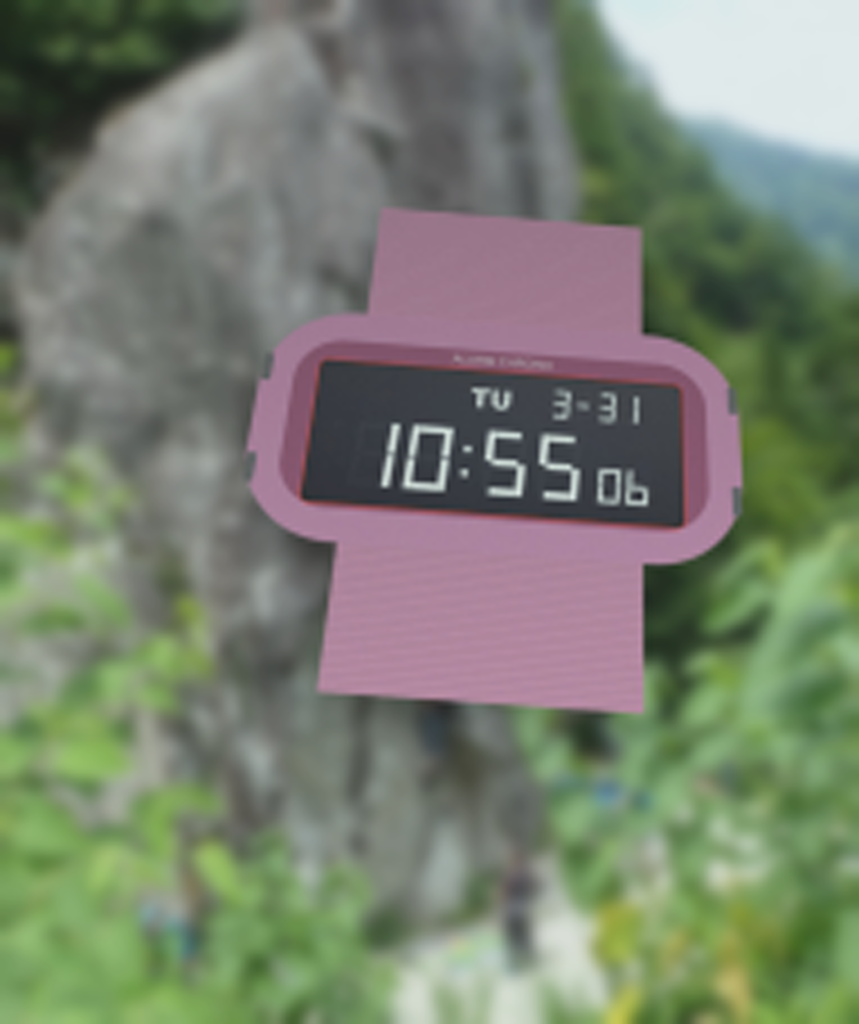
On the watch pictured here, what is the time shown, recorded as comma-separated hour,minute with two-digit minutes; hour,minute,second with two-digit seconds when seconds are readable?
10,55,06
